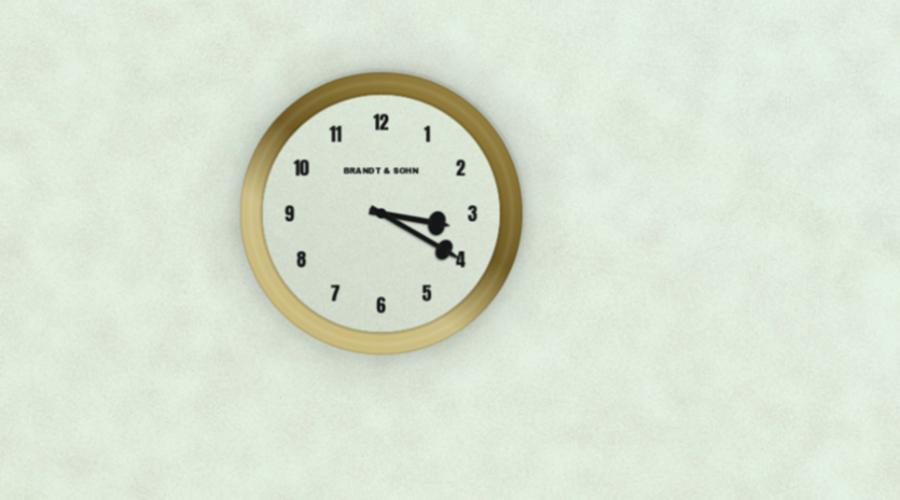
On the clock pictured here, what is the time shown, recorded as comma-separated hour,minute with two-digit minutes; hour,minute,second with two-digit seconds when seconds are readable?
3,20
